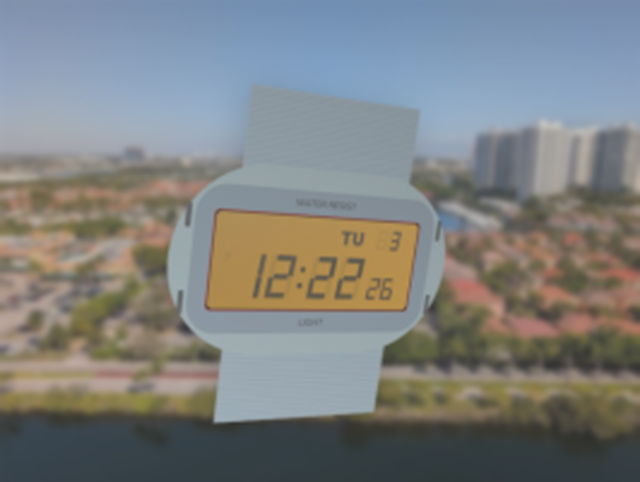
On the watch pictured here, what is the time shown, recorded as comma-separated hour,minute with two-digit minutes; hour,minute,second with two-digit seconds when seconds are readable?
12,22,26
